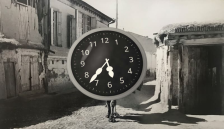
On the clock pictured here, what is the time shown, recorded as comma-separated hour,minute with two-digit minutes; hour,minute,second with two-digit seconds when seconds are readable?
5,37
